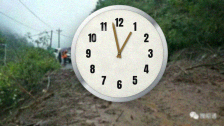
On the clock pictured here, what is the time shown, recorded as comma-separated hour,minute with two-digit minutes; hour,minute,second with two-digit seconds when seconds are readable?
12,58
